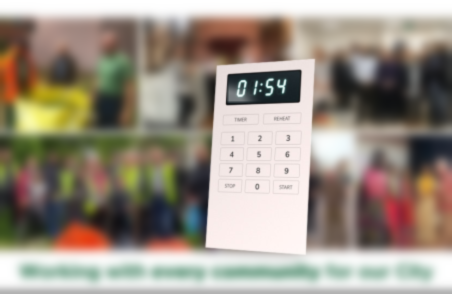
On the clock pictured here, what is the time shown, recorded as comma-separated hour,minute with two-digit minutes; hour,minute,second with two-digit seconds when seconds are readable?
1,54
